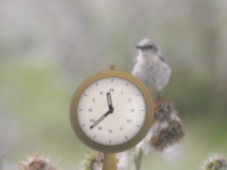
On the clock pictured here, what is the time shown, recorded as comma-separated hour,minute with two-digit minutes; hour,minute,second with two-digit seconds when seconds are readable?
11,38
